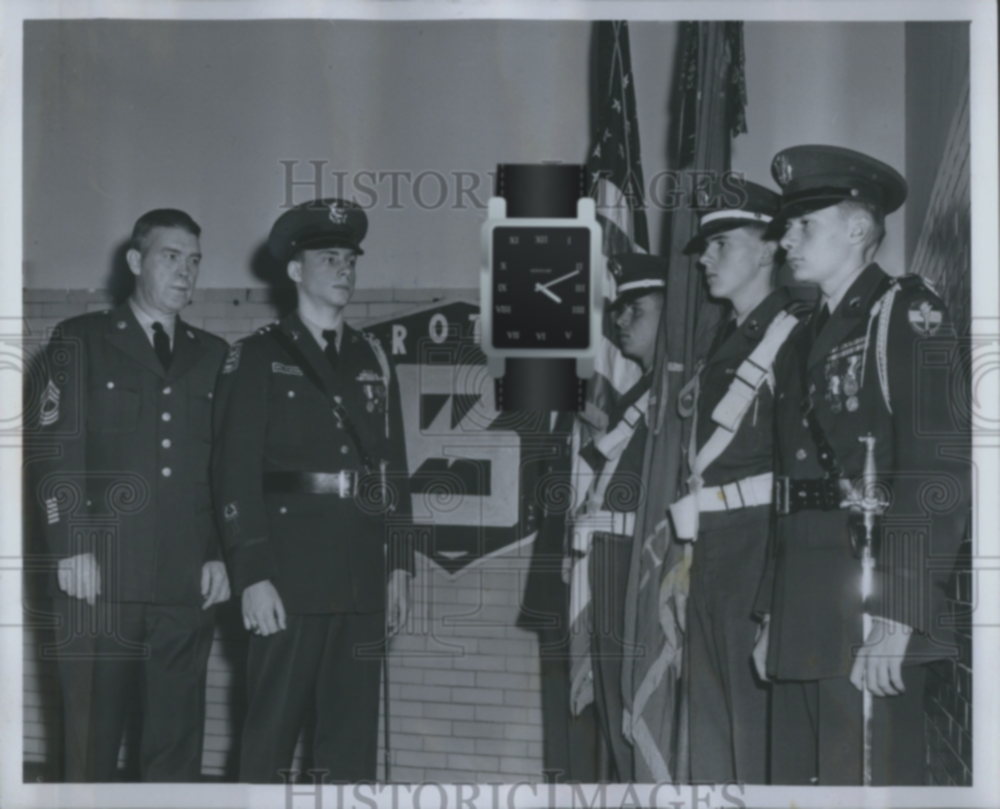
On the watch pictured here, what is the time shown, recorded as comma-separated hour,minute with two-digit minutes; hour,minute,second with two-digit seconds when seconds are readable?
4,11
